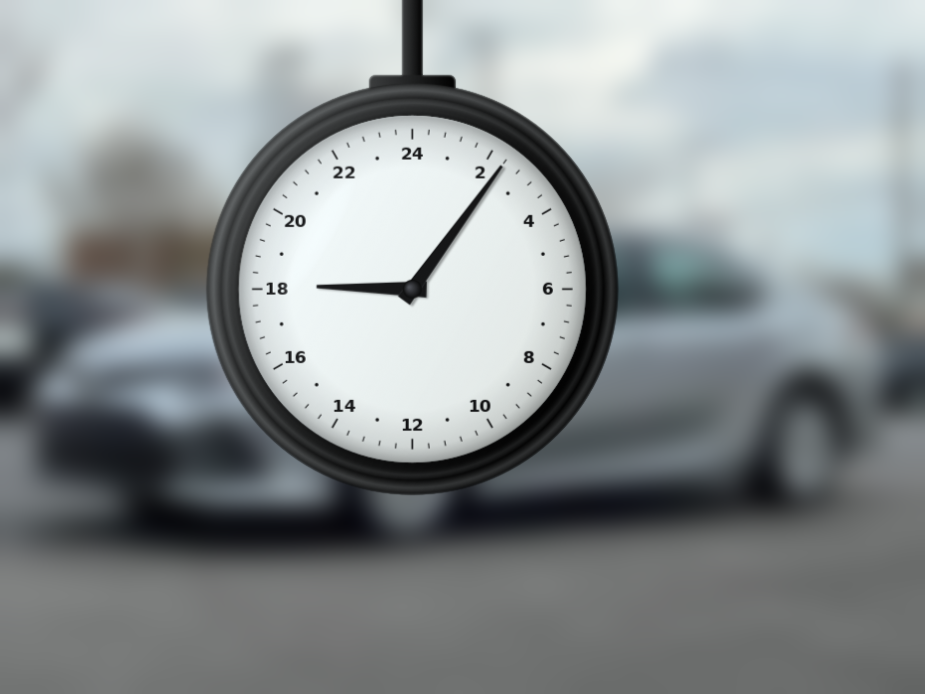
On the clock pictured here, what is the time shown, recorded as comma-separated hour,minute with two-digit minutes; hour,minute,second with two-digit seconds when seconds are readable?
18,06
